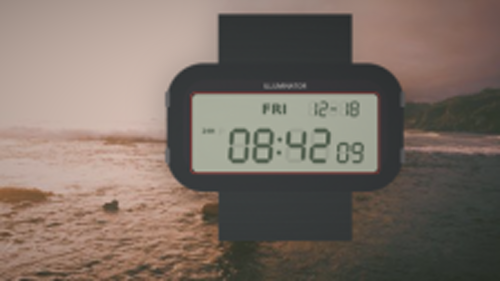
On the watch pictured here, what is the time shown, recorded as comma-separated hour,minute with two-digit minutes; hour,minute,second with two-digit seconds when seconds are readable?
8,42,09
